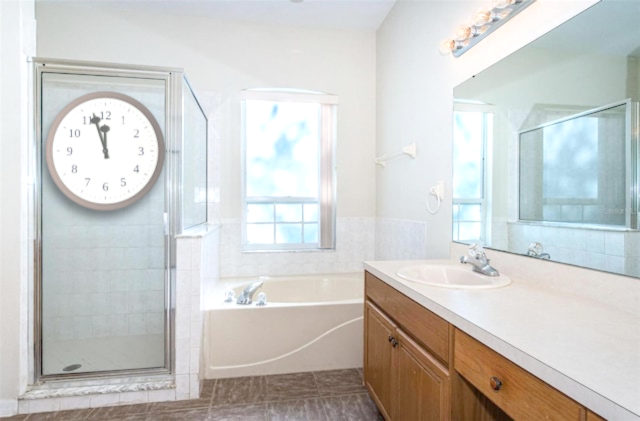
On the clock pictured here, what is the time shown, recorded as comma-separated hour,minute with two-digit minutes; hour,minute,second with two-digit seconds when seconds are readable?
11,57
